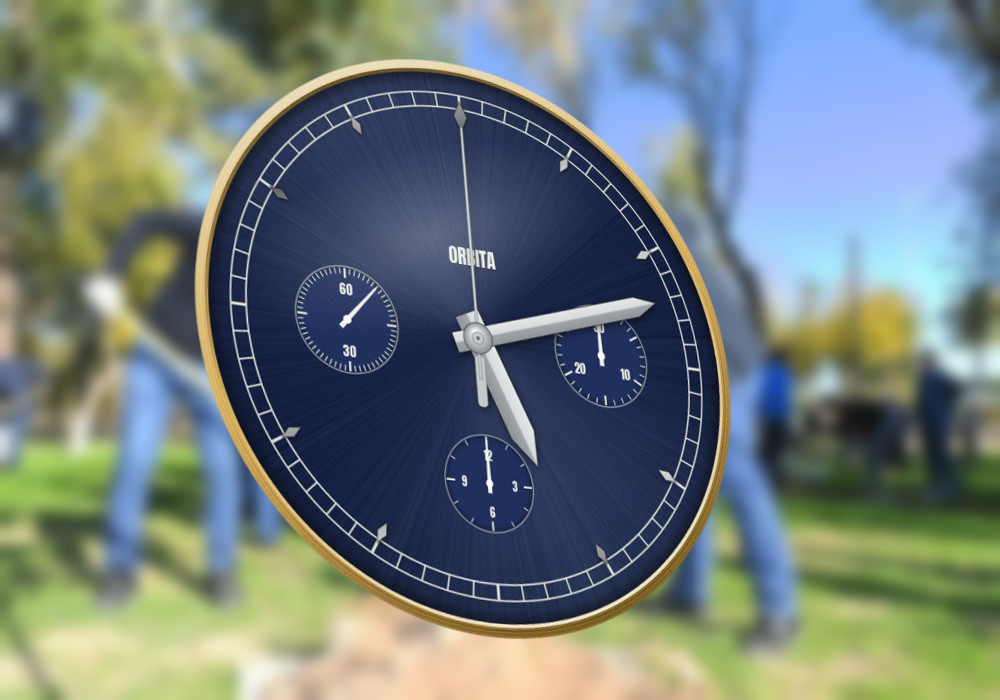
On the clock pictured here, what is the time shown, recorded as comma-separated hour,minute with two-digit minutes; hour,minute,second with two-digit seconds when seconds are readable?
5,12,07
